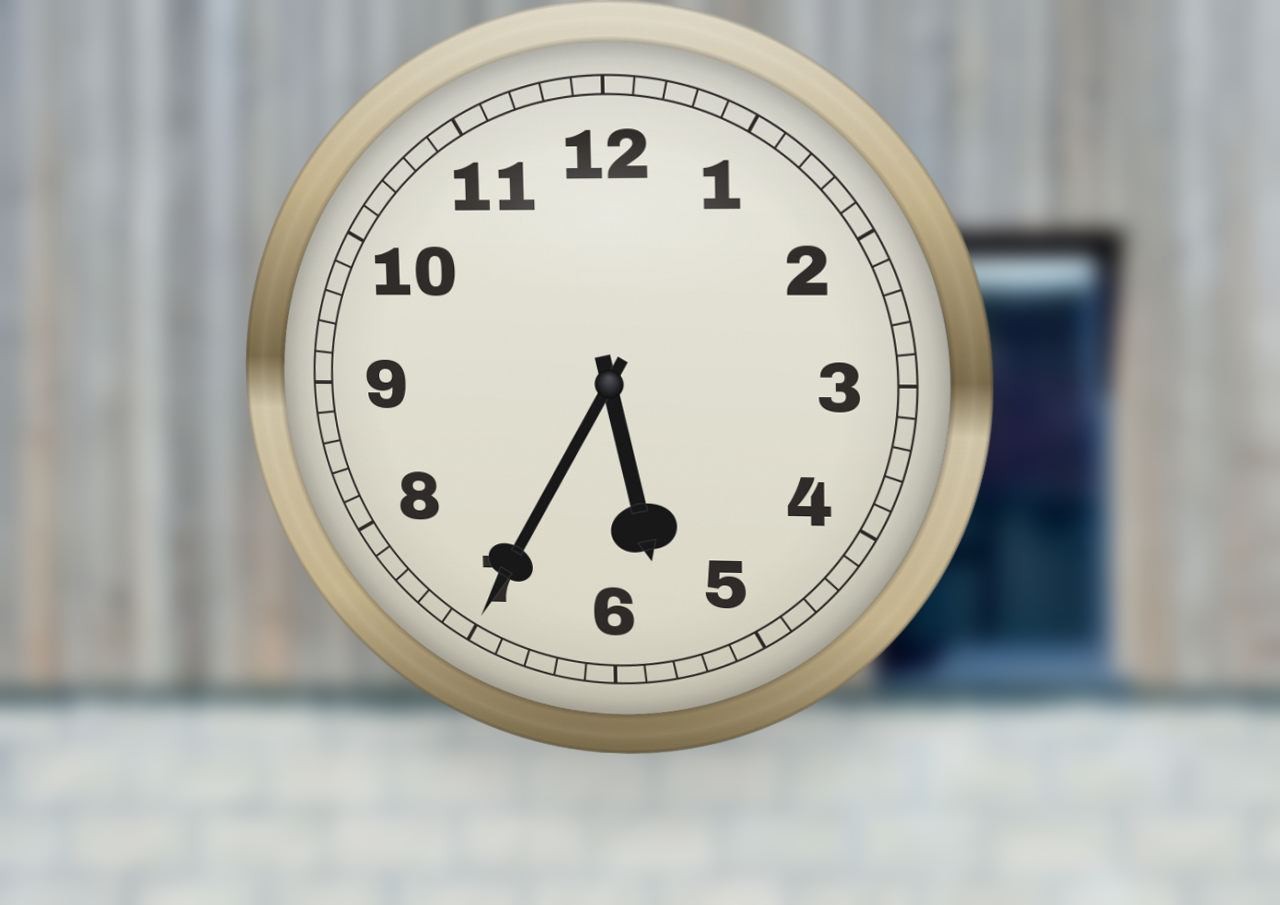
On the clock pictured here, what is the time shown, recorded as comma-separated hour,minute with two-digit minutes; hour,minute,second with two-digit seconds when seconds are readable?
5,35
